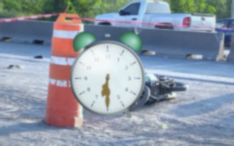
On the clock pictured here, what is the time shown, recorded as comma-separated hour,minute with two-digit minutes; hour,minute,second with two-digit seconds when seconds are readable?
6,30
